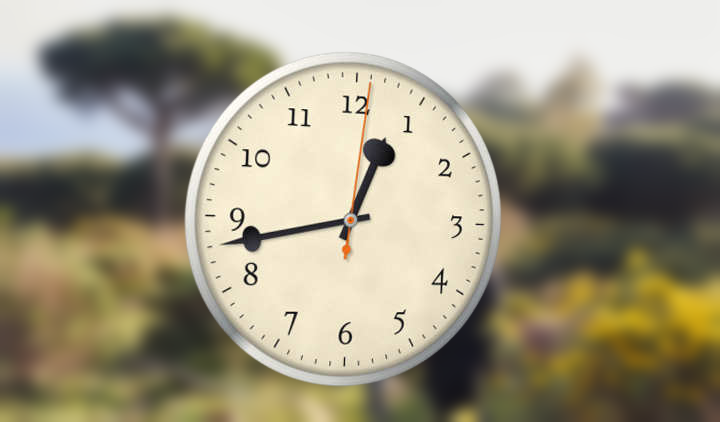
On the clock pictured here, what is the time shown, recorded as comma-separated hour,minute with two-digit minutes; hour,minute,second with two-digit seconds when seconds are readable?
12,43,01
